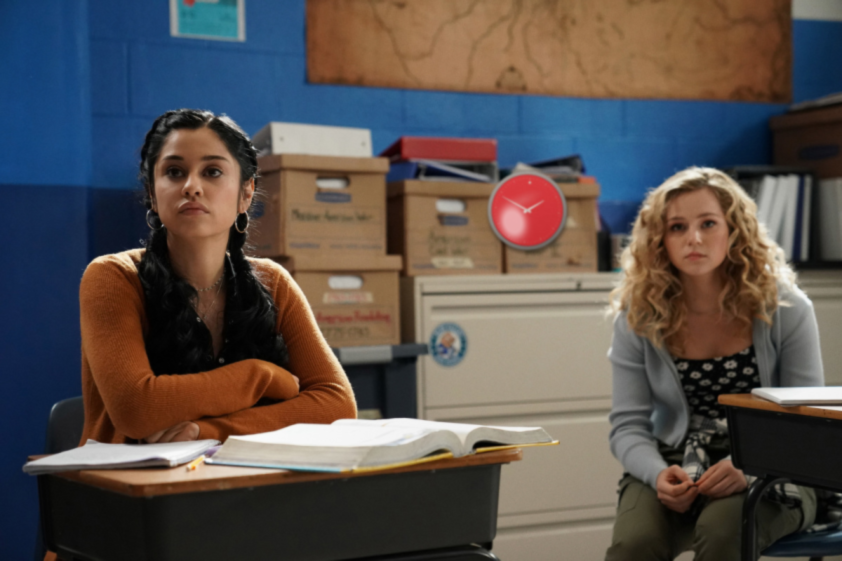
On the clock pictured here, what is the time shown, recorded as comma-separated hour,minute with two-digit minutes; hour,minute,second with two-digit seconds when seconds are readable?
1,49
